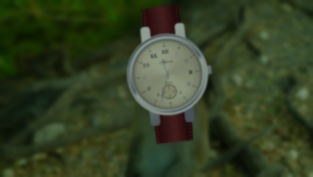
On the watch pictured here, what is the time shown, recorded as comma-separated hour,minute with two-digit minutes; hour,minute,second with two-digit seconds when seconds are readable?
11,33
